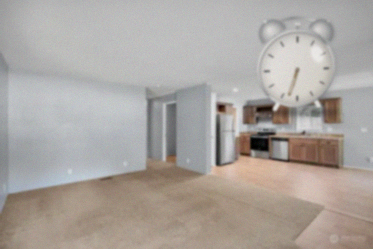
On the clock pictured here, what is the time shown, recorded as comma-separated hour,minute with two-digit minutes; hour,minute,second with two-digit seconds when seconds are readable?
6,33
